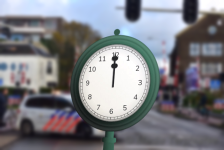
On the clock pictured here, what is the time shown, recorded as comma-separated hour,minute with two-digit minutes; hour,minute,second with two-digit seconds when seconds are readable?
12,00
